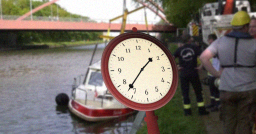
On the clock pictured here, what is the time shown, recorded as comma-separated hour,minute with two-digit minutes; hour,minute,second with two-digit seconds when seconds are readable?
1,37
